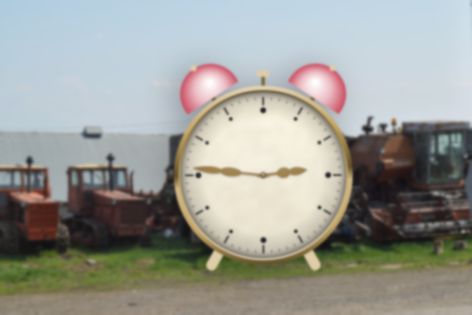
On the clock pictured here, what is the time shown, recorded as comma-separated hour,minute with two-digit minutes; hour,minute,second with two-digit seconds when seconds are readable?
2,46
